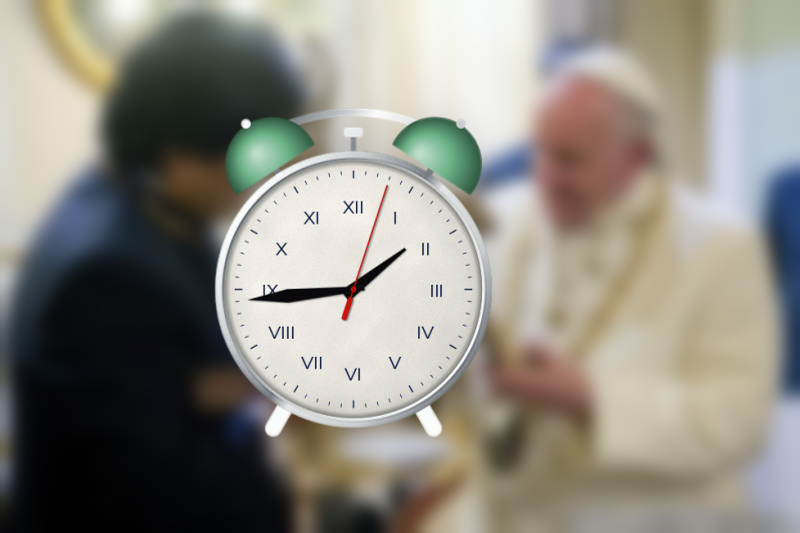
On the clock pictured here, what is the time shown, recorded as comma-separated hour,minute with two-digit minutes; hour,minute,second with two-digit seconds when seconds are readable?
1,44,03
